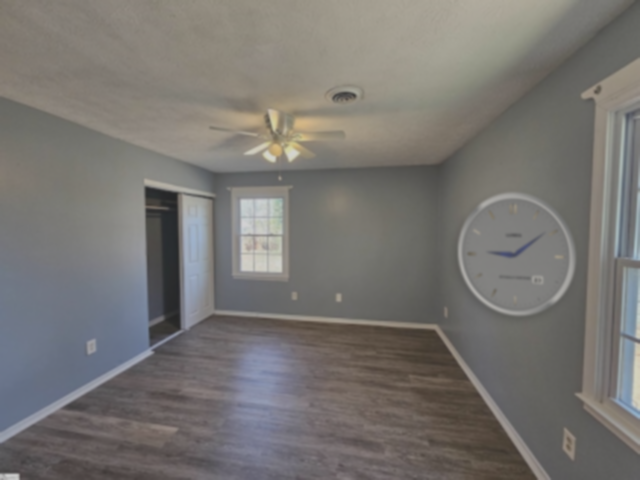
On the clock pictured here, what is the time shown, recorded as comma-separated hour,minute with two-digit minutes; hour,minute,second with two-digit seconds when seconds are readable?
9,09
